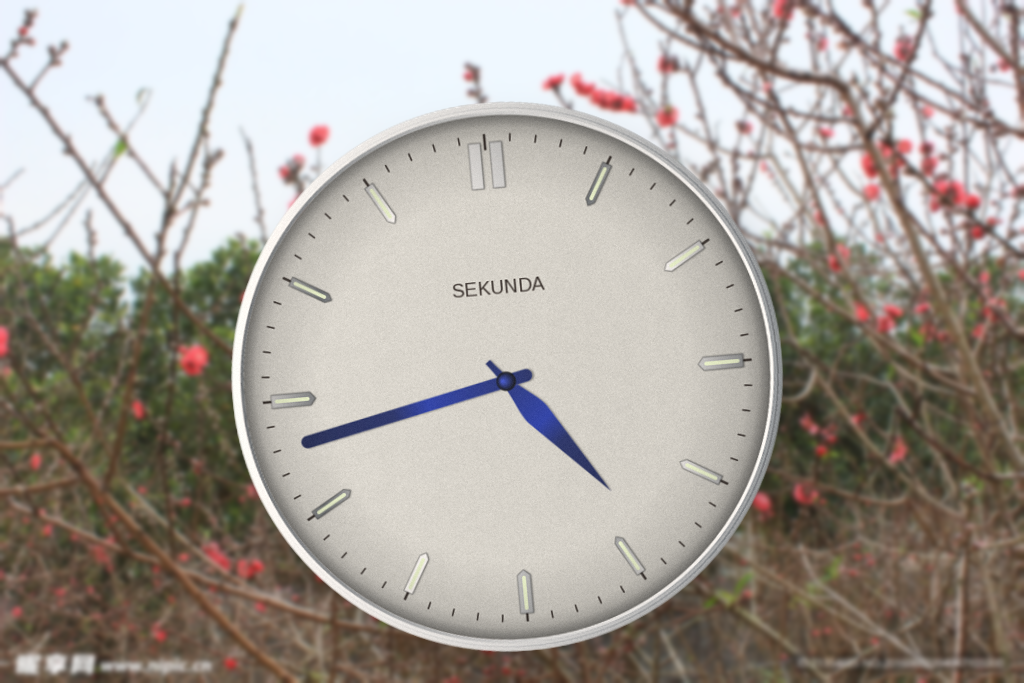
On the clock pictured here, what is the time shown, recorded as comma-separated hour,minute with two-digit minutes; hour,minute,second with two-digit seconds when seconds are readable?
4,43
